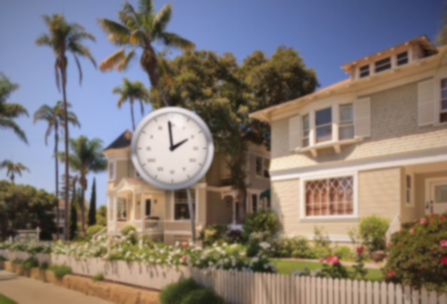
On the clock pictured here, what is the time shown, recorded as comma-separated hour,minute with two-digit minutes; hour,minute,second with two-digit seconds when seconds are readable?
1,59
